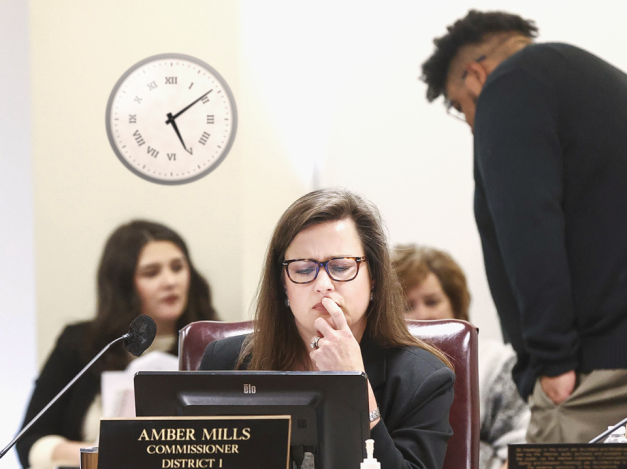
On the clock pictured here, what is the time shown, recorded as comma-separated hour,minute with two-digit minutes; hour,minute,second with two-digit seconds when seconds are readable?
5,09
